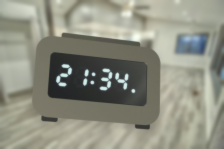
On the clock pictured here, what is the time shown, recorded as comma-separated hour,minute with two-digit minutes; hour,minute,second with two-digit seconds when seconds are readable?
21,34
